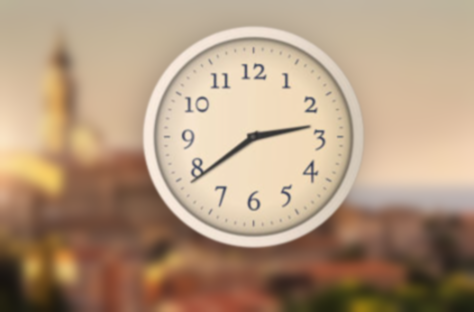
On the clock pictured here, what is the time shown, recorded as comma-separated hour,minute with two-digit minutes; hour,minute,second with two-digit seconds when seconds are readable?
2,39
